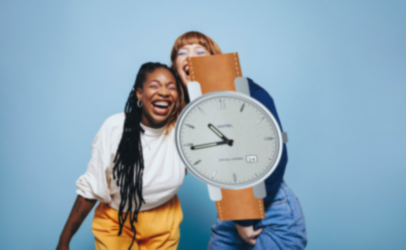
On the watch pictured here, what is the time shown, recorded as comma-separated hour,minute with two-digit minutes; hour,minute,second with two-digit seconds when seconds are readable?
10,44
